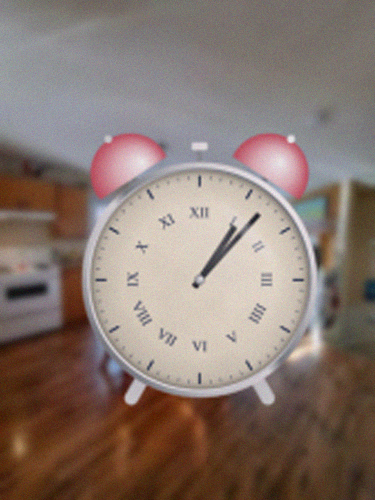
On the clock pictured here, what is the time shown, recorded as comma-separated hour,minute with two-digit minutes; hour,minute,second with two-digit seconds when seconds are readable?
1,07
